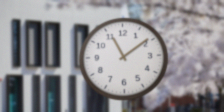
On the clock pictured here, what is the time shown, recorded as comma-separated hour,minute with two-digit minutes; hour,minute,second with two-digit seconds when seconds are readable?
11,09
